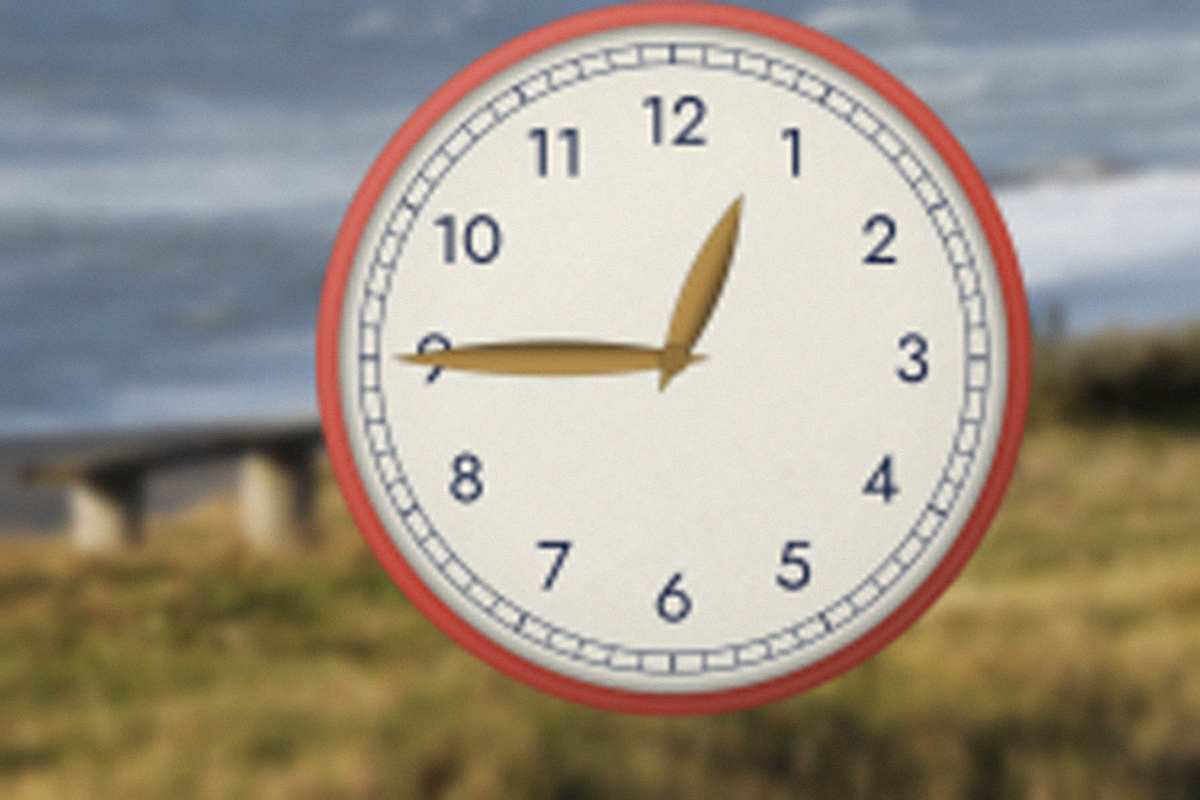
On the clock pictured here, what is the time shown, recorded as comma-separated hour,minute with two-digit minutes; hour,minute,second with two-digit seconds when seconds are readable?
12,45
